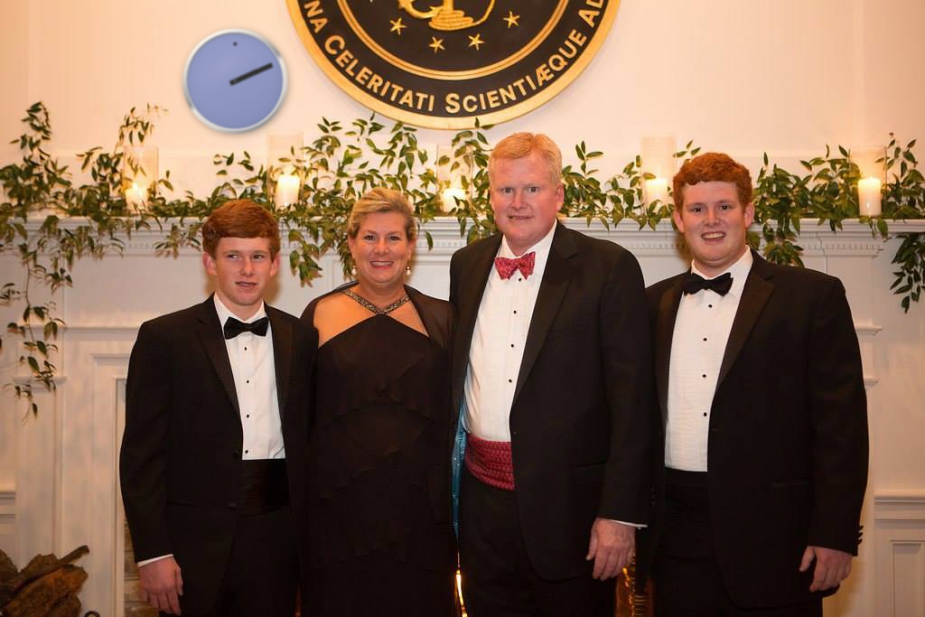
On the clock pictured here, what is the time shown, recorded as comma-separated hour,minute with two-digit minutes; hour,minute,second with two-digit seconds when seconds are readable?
2,11
